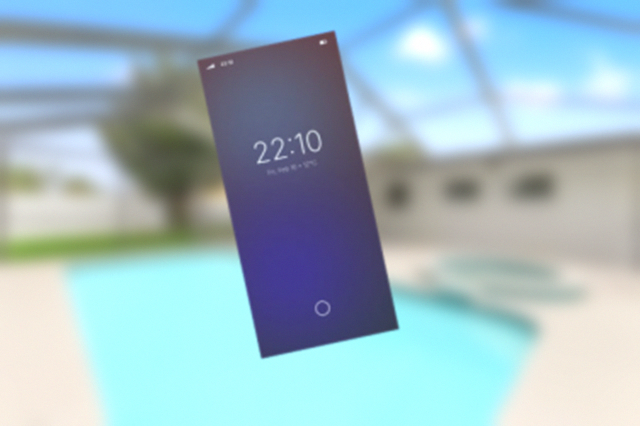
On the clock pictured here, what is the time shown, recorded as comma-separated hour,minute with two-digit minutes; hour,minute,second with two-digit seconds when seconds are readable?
22,10
